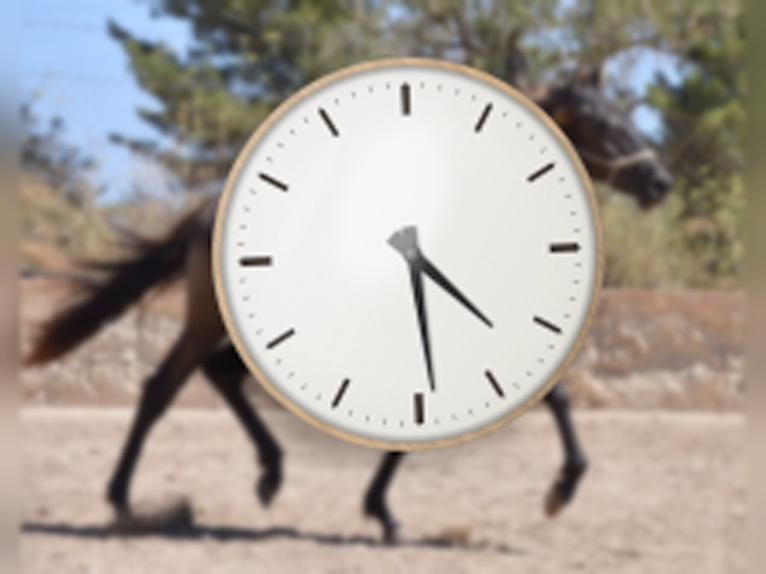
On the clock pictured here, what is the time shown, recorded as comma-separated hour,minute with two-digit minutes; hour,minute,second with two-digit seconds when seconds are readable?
4,29
